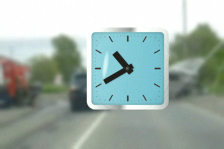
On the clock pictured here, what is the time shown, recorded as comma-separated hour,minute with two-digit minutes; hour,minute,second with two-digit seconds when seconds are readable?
10,40
